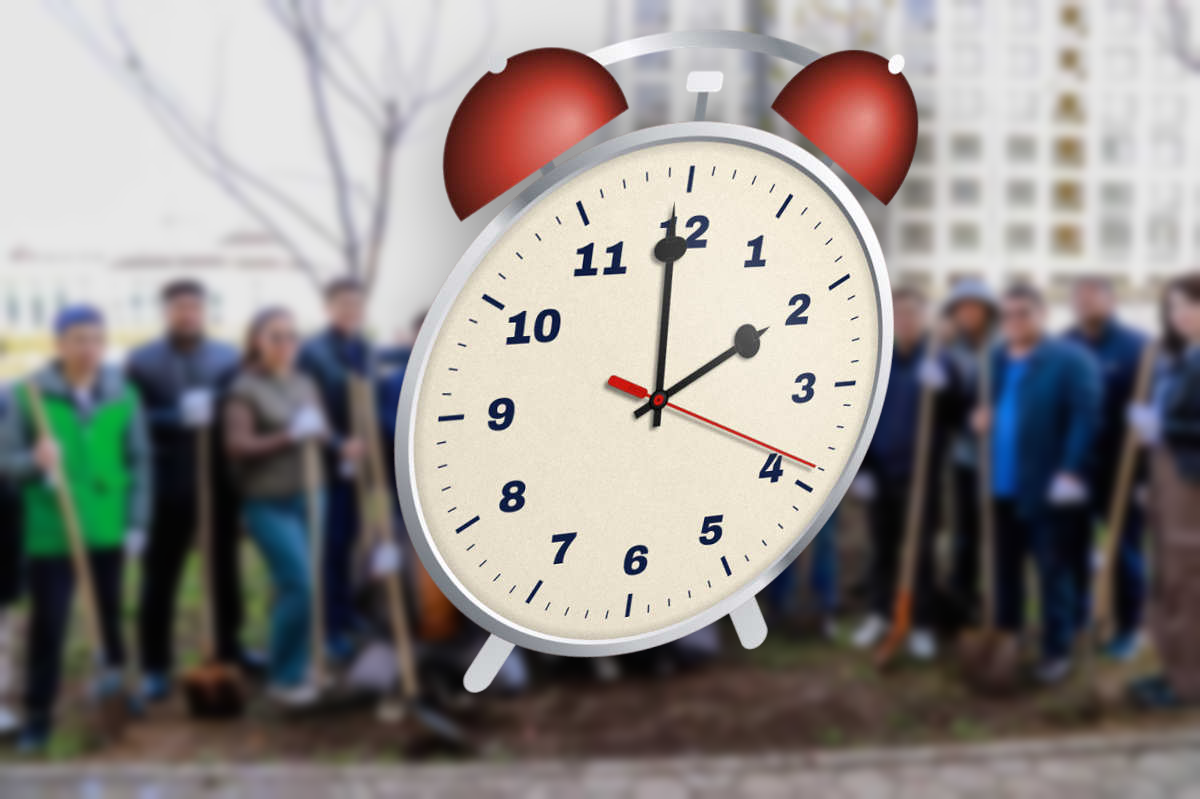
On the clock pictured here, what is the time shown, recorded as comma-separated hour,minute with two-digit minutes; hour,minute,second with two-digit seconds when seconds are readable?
1,59,19
